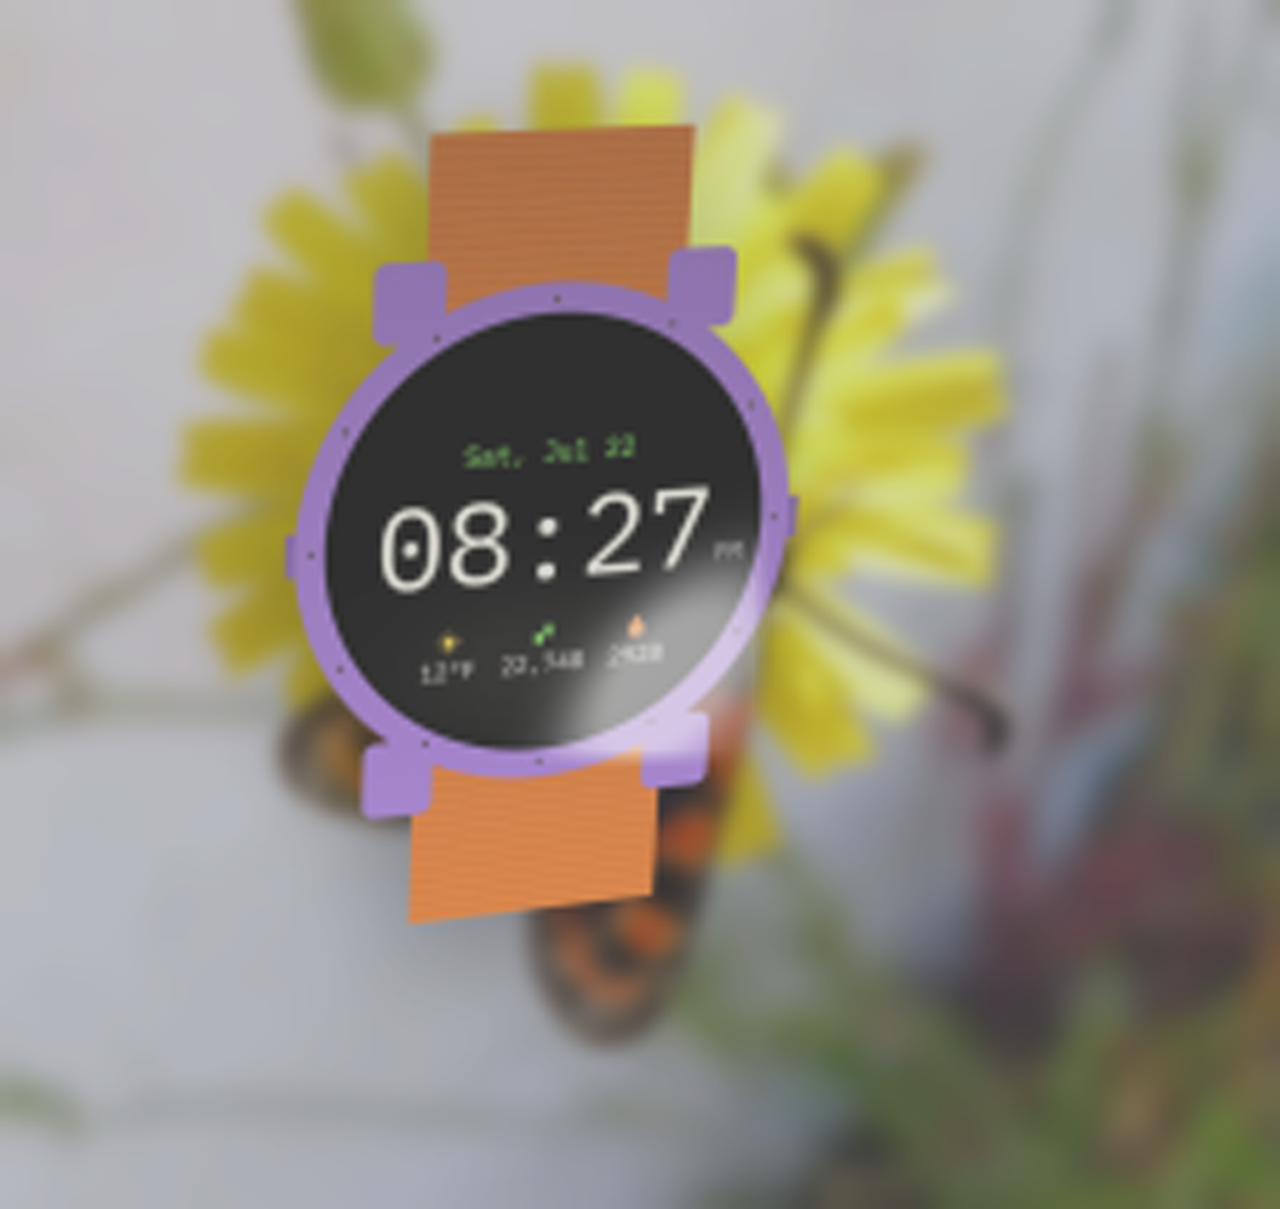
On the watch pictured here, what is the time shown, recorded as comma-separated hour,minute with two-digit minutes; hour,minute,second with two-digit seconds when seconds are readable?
8,27
